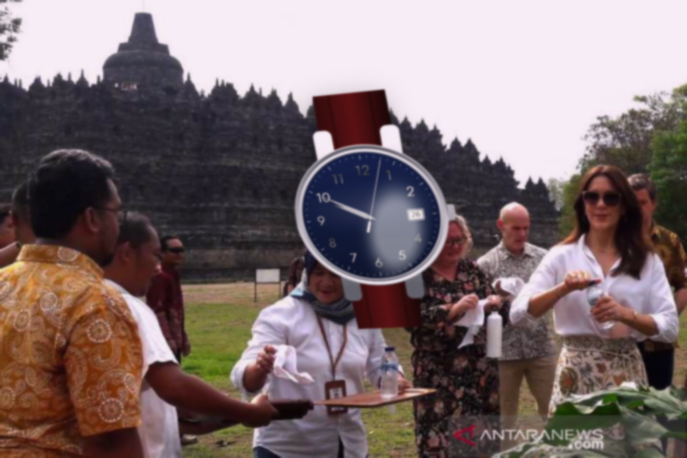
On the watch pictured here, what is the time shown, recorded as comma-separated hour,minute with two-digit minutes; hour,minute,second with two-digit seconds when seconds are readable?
9,50,03
